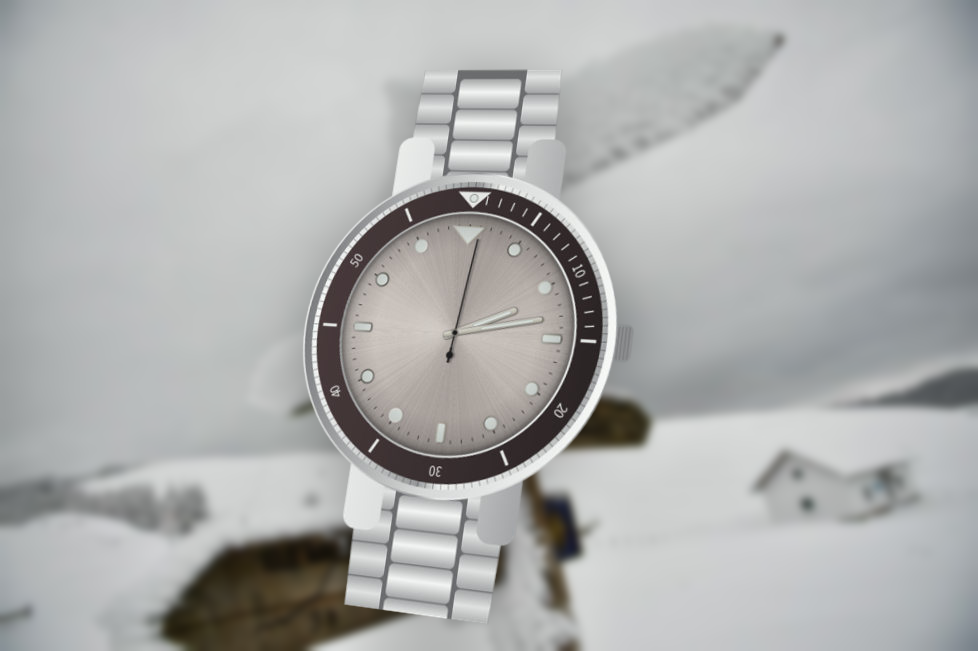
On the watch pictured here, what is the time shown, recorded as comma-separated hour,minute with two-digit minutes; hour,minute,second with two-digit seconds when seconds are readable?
2,13,01
